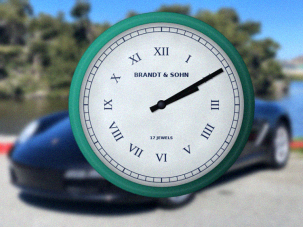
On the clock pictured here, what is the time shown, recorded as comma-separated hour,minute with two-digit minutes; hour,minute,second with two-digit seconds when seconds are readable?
2,10
